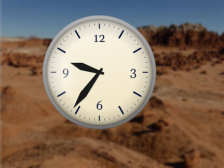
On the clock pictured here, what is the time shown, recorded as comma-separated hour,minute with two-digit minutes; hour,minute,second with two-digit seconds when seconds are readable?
9,36
